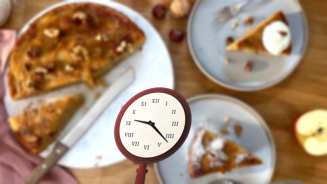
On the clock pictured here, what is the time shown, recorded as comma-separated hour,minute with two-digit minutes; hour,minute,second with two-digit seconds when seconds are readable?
9,22
